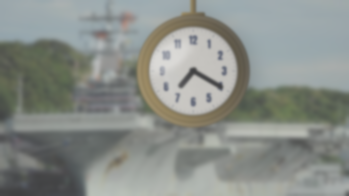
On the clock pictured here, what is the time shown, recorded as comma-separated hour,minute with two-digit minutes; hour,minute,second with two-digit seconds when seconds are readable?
7,20
